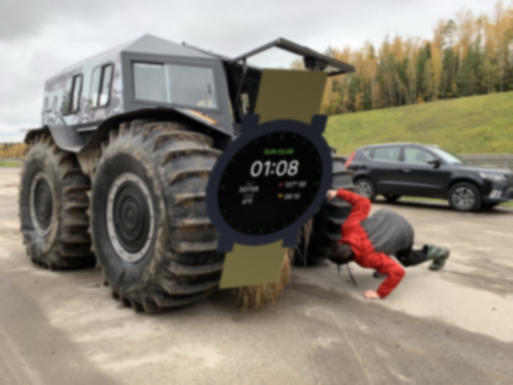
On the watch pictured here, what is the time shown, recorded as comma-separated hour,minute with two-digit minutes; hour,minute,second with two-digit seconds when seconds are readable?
1,08
